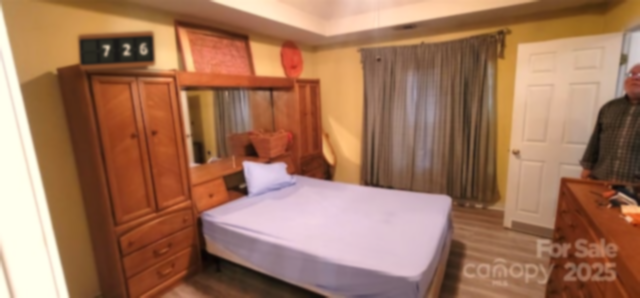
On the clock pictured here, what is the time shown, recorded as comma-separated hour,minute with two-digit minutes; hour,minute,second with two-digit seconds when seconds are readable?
7,26
